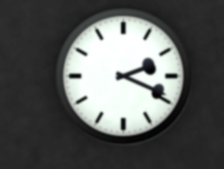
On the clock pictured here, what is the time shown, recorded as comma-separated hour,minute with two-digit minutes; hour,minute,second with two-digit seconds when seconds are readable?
2,19
